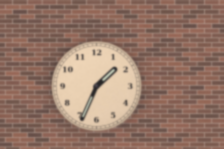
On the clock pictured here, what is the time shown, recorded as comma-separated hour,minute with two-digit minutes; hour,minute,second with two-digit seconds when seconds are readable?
1,34
